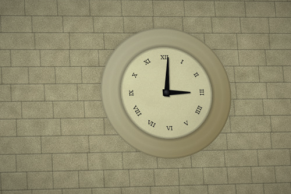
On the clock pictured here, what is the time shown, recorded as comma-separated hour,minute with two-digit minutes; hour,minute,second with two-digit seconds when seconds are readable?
3,01
